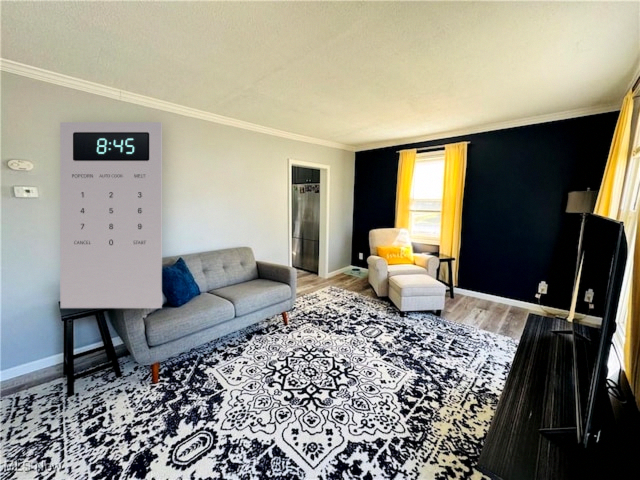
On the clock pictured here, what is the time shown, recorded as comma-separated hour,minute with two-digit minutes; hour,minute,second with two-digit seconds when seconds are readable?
8,45
